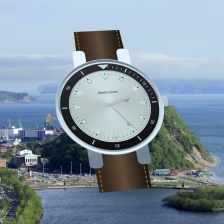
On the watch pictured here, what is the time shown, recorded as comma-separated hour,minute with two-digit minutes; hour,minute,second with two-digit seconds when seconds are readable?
2,24
